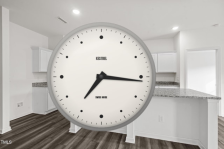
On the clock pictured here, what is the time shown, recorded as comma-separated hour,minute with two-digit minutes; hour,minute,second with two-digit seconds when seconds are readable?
7,16
